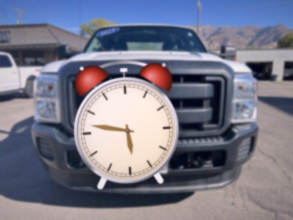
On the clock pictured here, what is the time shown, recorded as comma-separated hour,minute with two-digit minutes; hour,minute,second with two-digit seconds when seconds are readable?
5,47
